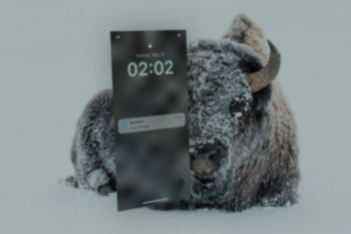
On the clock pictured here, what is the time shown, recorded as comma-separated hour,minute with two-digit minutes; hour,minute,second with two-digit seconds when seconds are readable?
2,02
